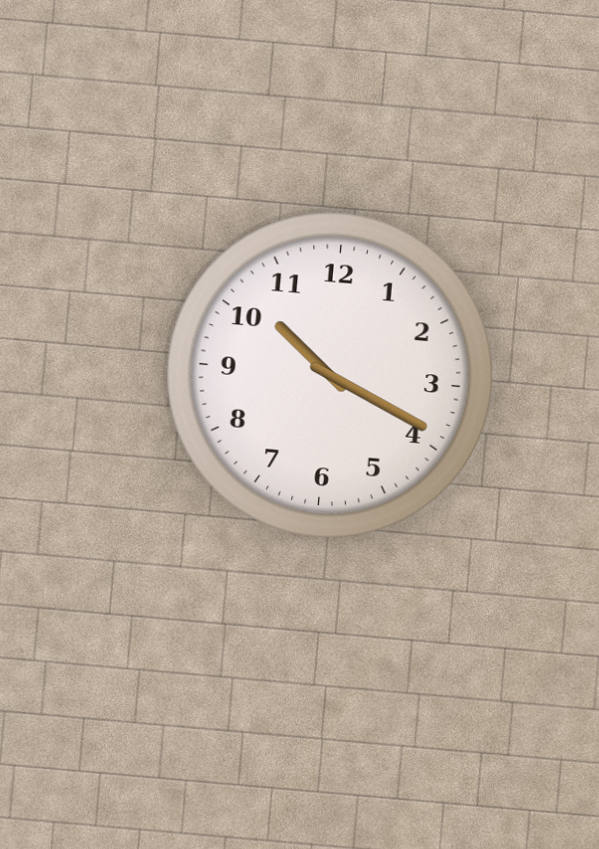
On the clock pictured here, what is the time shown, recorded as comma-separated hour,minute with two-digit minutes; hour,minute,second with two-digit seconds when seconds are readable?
10,19
